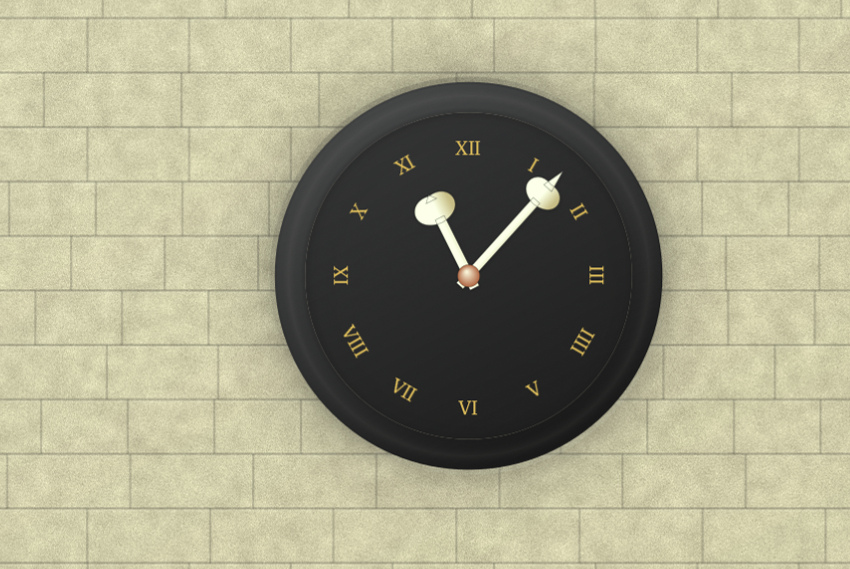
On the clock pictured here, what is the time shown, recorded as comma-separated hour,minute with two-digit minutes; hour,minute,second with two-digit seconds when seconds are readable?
11,07
